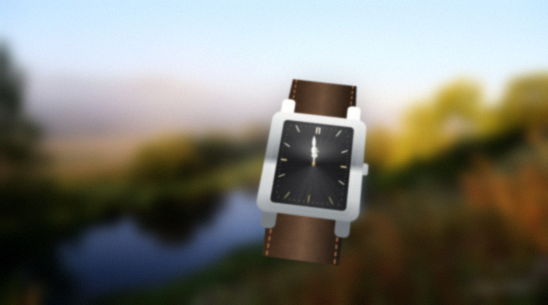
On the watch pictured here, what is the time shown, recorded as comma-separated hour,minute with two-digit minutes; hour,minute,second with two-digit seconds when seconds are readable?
11,59
